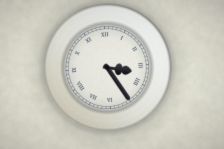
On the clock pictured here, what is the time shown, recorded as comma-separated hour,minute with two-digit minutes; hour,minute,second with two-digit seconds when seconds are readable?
3,25
